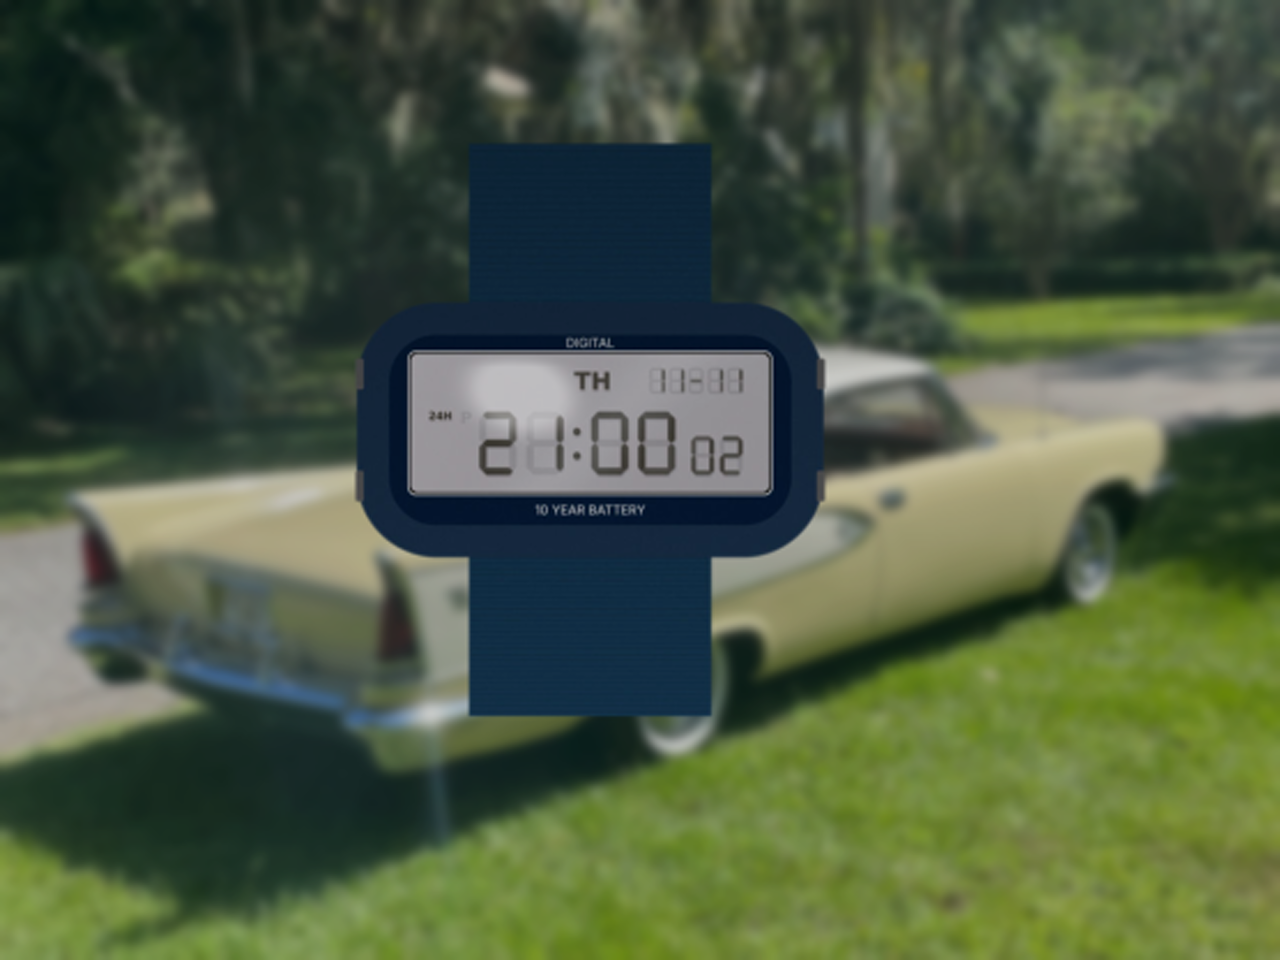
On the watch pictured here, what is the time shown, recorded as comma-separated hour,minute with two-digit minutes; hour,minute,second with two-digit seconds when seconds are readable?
21,00,02
